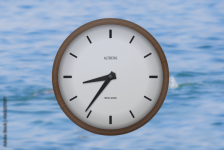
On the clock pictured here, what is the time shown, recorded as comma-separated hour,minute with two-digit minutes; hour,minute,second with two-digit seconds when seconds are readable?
8,36
